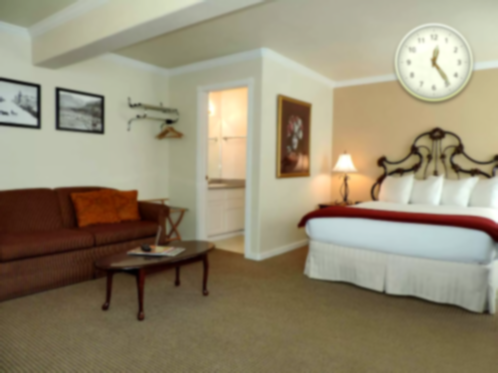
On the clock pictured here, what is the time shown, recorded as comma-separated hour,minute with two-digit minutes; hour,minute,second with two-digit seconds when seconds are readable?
12,24
